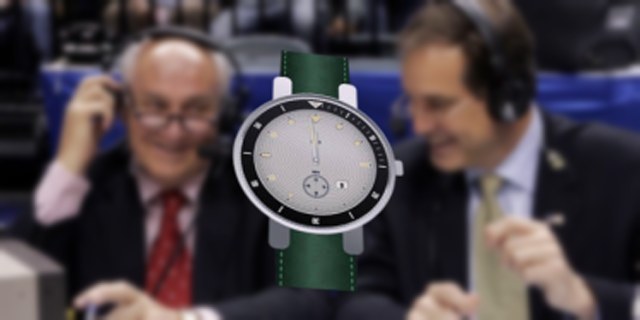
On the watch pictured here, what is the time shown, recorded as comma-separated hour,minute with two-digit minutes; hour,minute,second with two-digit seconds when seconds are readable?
11,59
